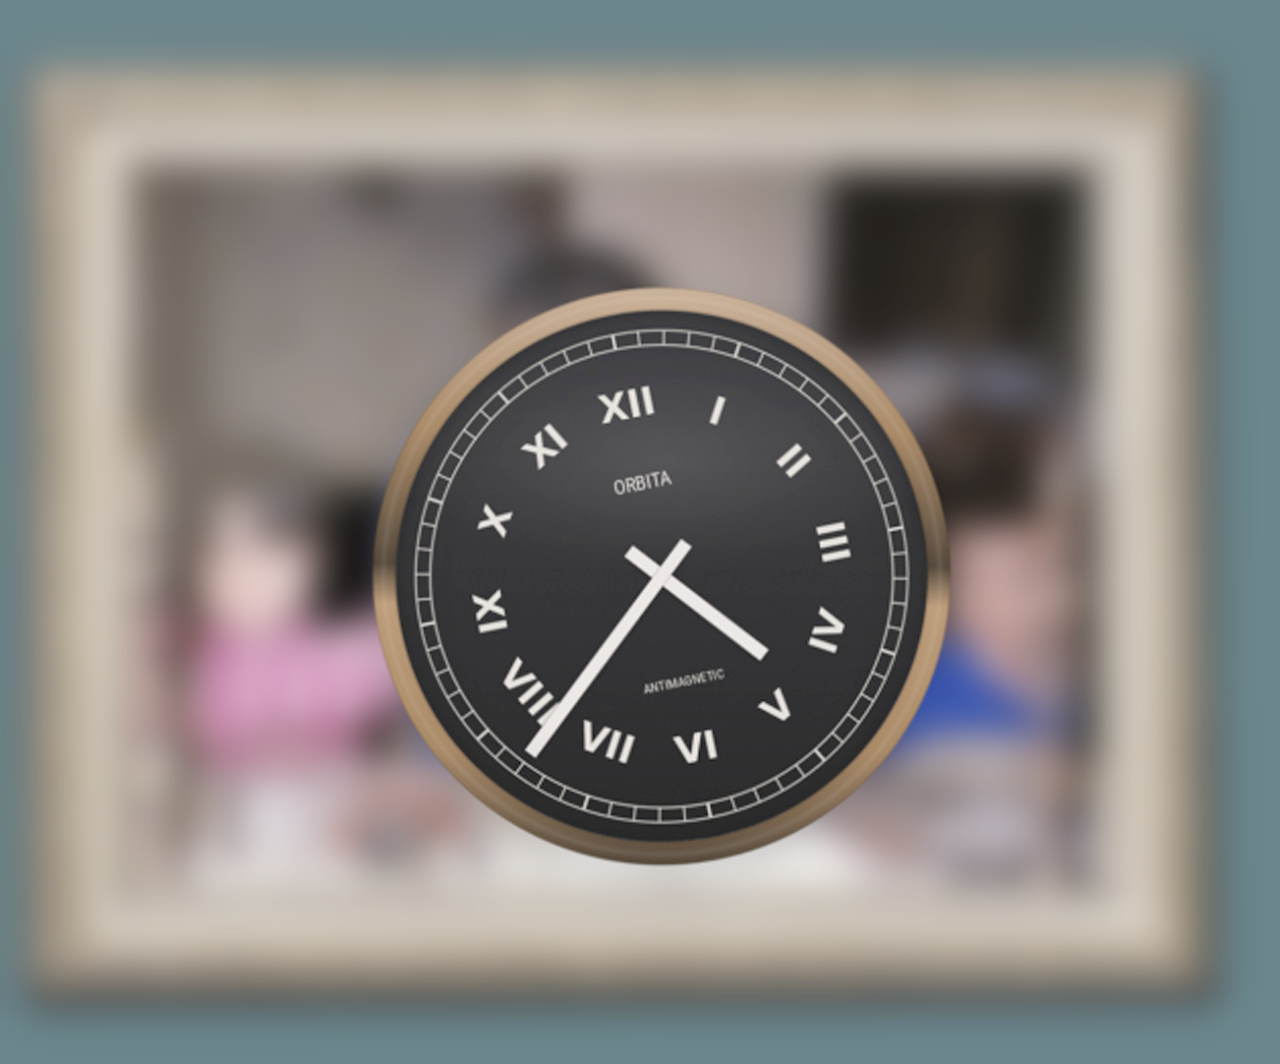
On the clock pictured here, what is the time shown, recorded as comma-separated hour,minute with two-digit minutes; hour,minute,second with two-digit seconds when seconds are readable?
4,38
